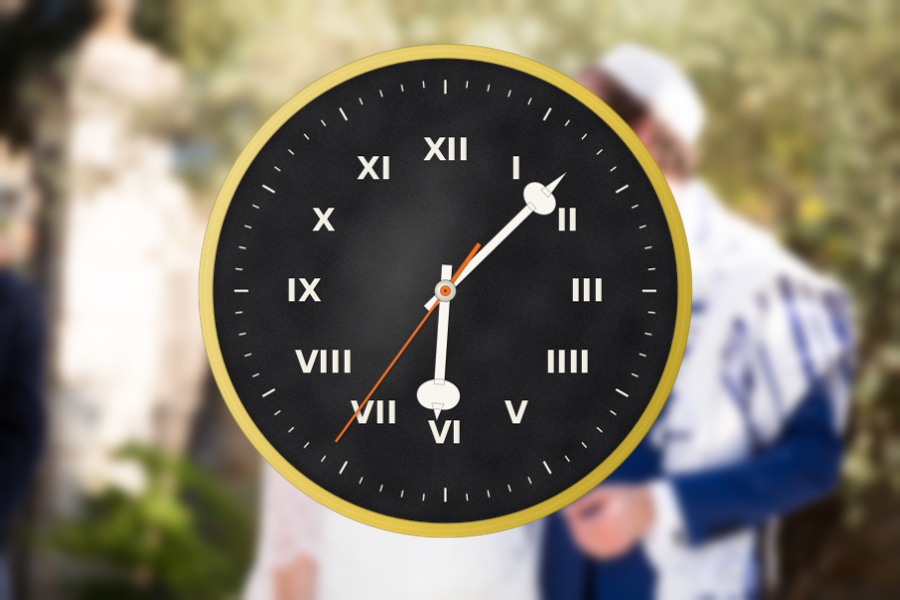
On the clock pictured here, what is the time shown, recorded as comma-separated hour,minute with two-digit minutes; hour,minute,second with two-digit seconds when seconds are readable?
6,07,36
